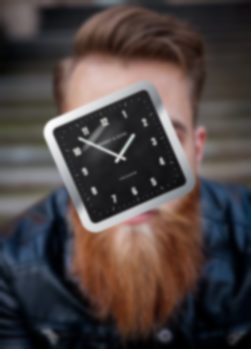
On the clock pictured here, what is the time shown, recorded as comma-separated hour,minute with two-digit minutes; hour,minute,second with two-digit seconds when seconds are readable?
1,53
